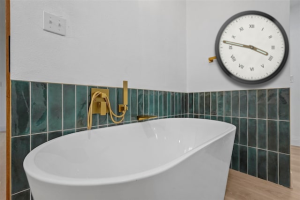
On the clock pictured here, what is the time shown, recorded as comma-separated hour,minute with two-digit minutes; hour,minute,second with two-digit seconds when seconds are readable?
3,47
